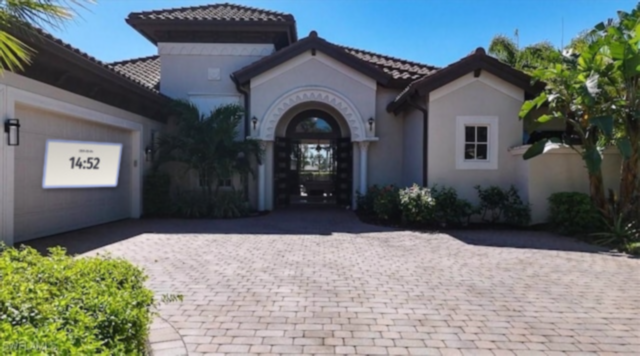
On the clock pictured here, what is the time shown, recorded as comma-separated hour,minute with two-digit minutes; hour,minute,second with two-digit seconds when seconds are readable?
14,52
